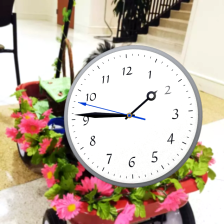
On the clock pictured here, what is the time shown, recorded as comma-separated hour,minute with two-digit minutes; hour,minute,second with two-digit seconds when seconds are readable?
1,45,48
